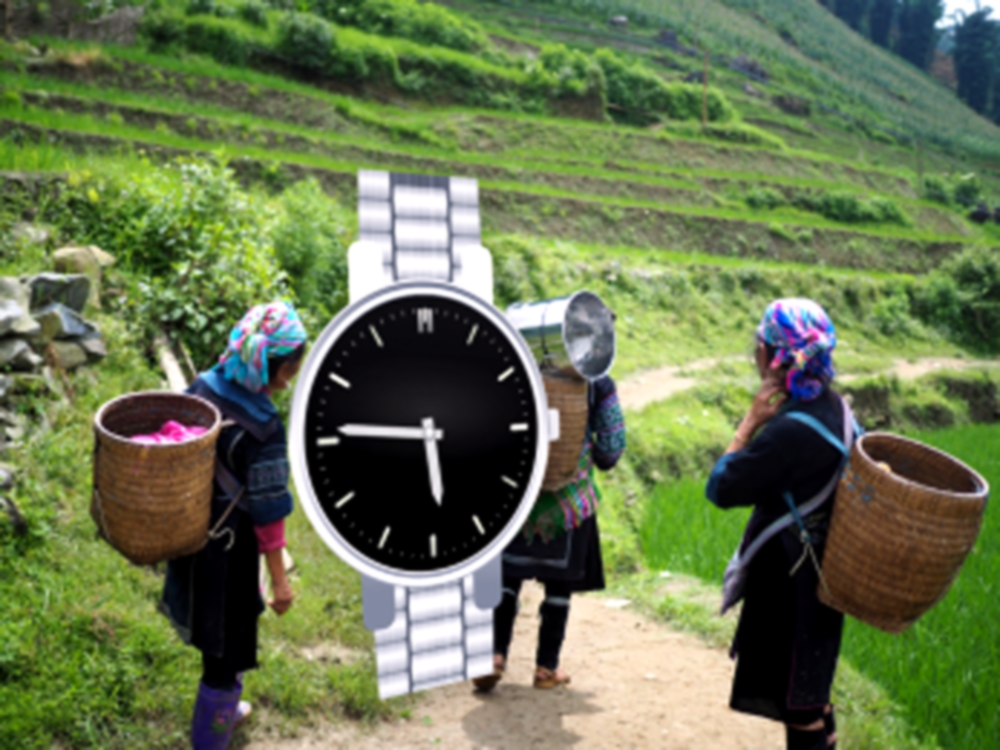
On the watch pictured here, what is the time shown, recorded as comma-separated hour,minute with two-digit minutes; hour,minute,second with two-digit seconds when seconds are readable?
5,46
